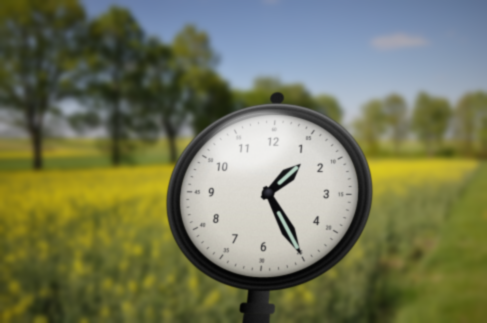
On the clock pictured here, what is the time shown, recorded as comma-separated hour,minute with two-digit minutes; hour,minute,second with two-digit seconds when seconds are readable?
1,25
